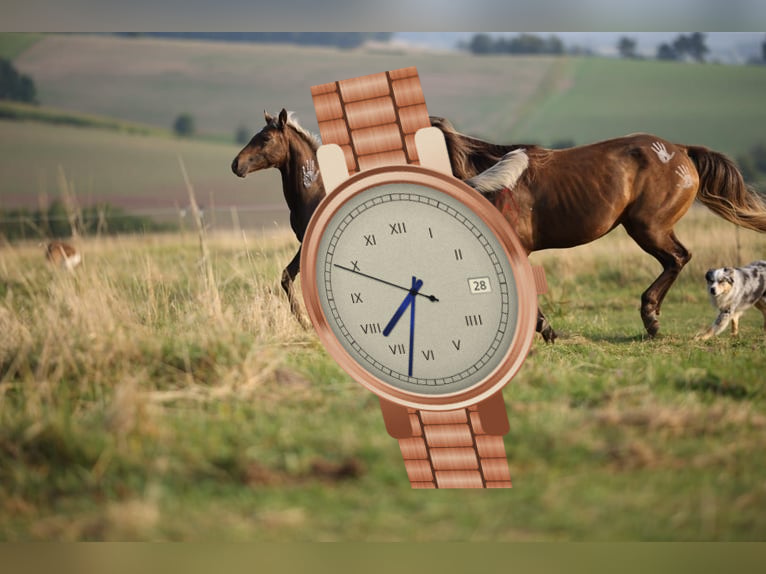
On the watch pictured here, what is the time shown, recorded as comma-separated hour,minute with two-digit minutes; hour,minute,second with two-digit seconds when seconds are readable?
7,32,49
